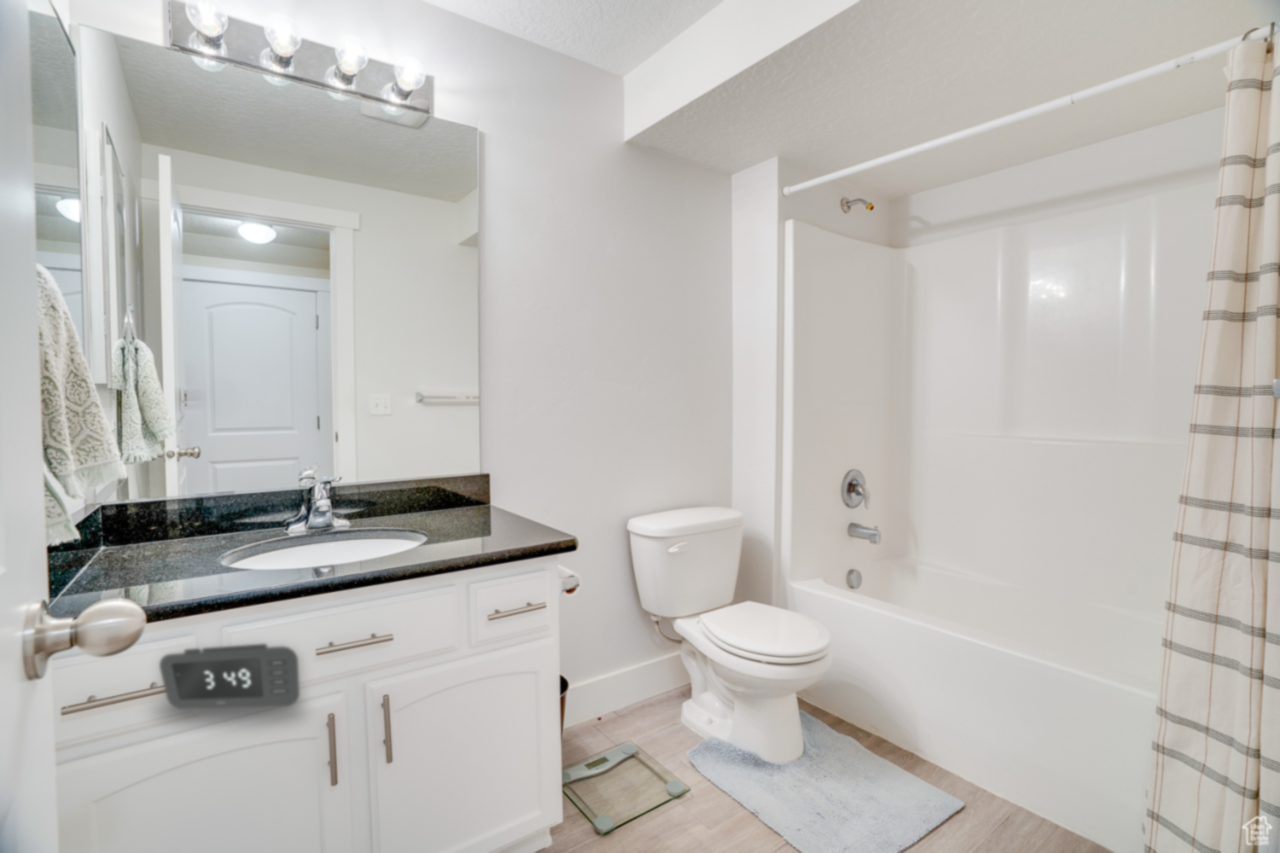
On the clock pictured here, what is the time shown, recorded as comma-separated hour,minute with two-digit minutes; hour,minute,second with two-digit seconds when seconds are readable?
3,49
